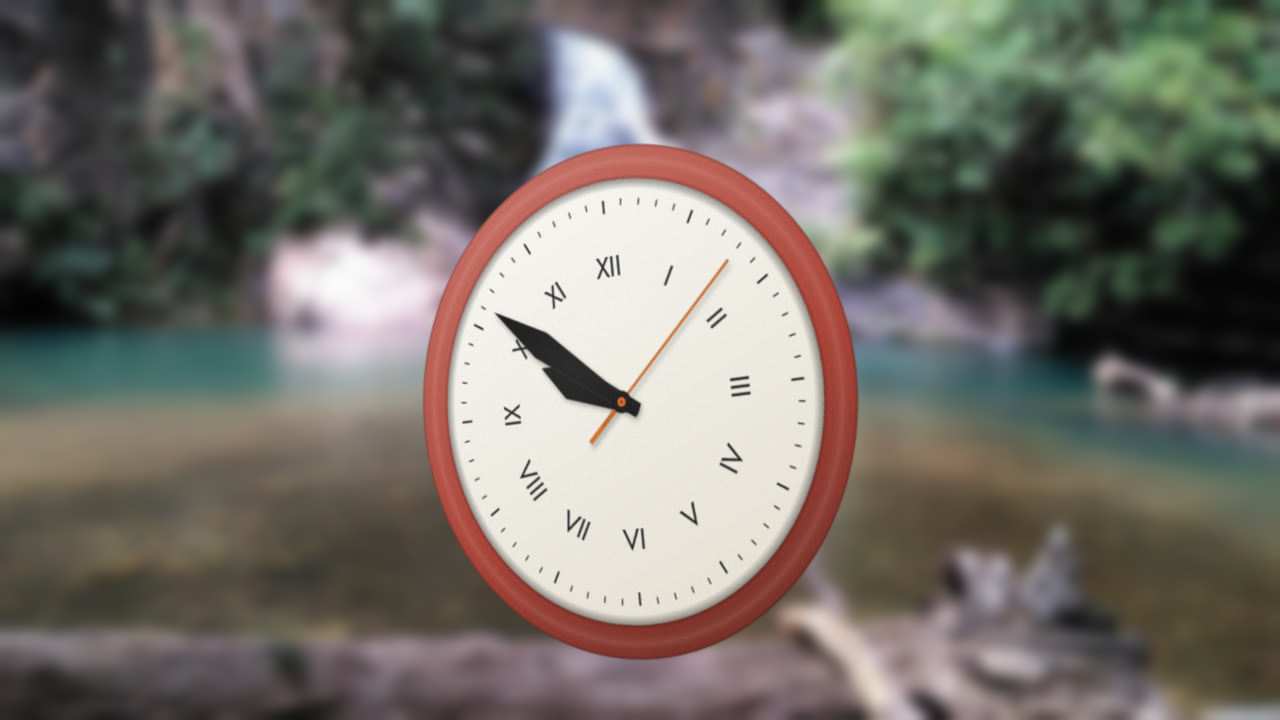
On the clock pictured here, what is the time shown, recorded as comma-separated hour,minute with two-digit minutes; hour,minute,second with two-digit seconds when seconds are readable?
9,51,08
